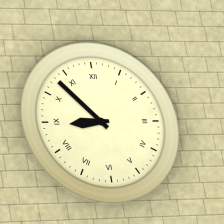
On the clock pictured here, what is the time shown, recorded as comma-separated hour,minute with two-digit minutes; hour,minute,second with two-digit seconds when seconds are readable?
8,53
